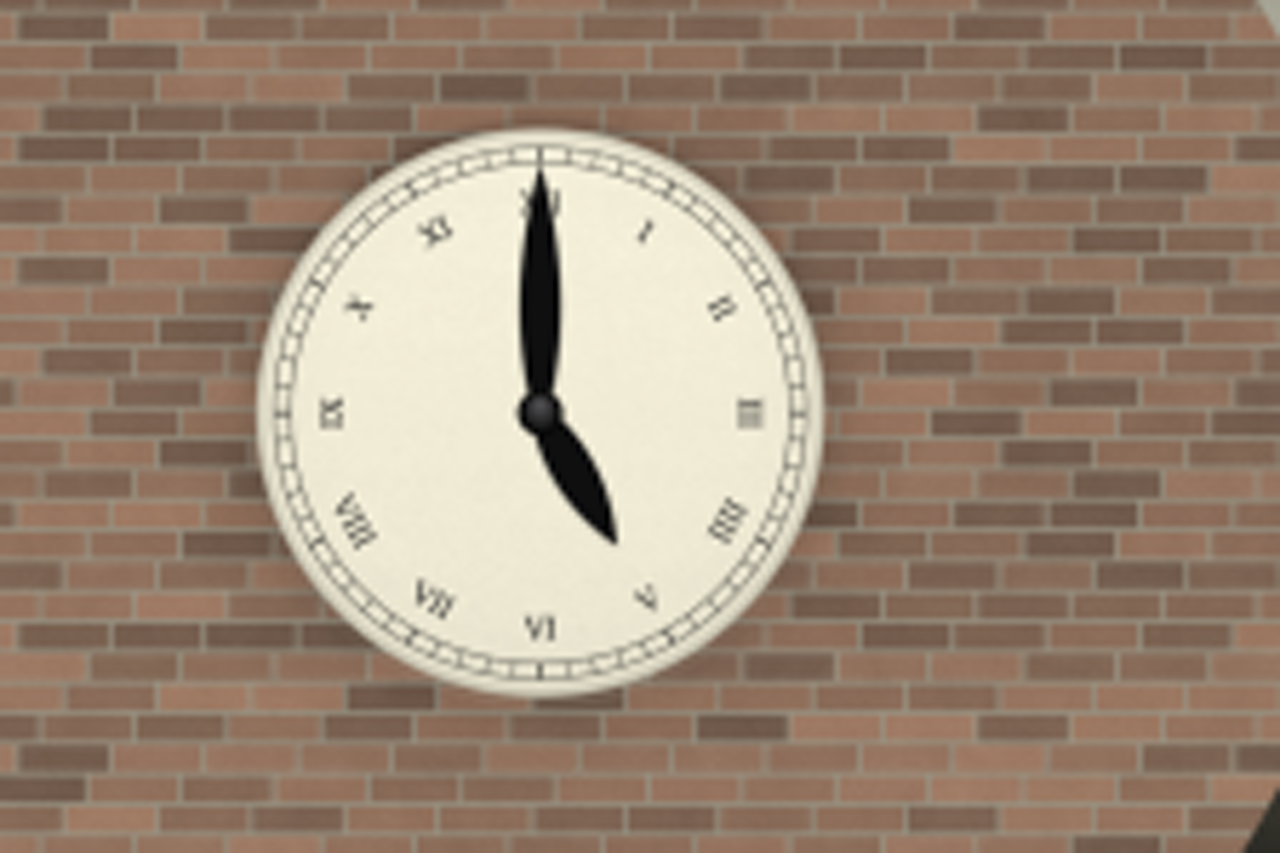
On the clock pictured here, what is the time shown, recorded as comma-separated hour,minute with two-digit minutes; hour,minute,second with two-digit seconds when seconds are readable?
5,00
